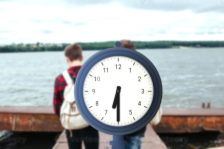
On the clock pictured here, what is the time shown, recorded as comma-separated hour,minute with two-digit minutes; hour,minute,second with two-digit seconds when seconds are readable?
6,30
